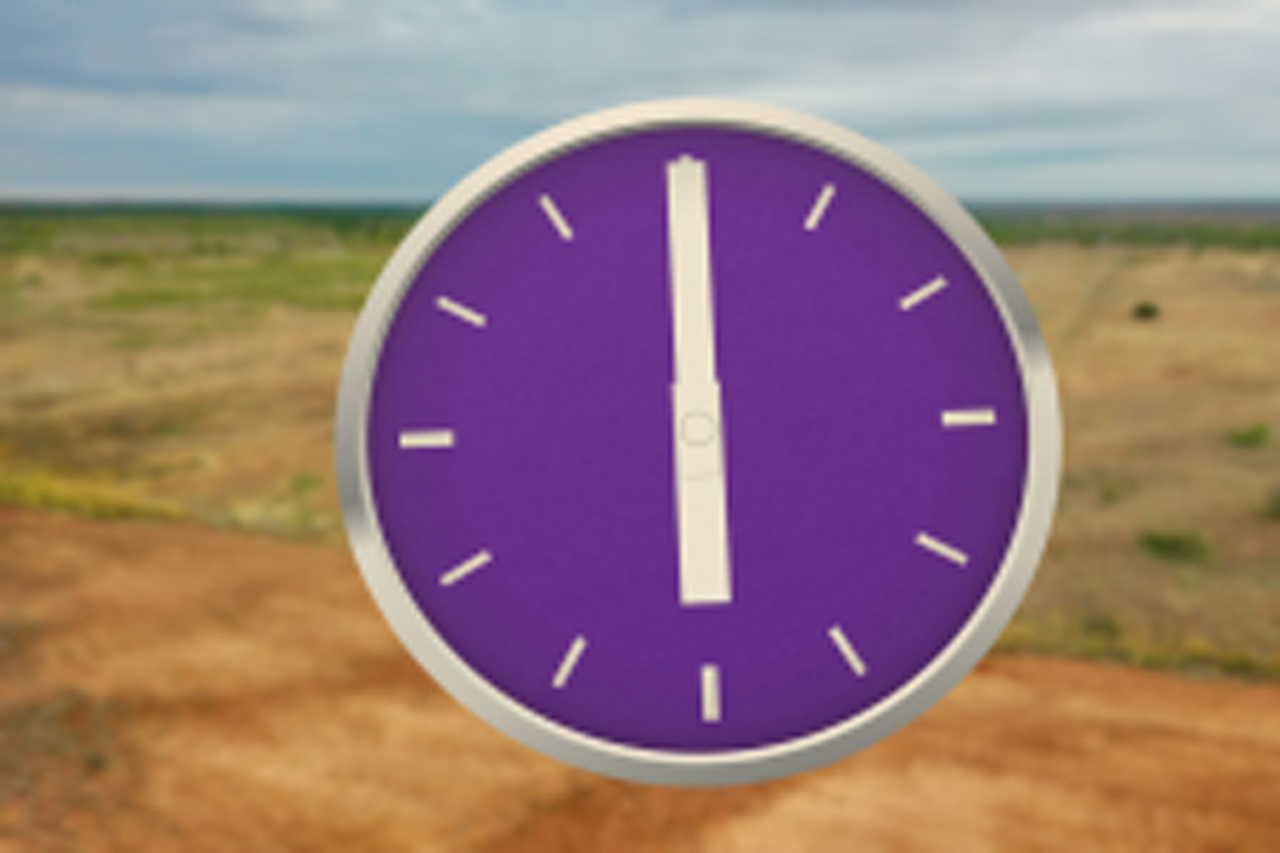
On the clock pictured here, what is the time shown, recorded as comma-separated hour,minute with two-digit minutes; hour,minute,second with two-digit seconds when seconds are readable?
6,00
